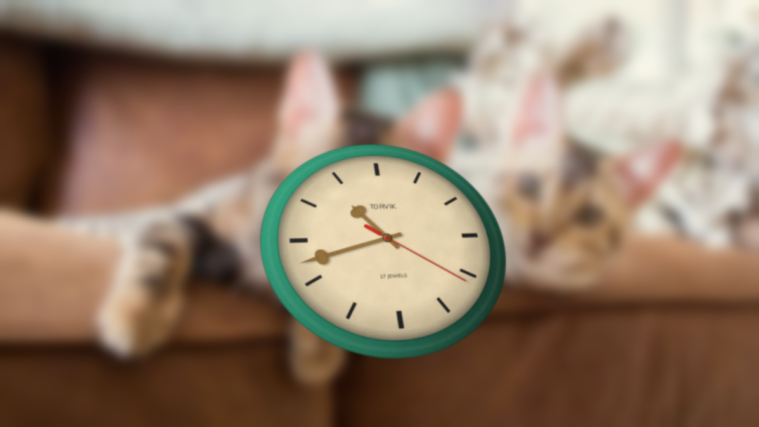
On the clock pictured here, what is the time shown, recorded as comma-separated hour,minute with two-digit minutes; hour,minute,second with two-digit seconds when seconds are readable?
10,42,21
